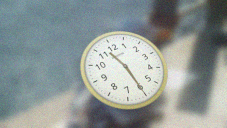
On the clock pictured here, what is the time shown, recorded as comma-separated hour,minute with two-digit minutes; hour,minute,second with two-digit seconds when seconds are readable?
11,30
